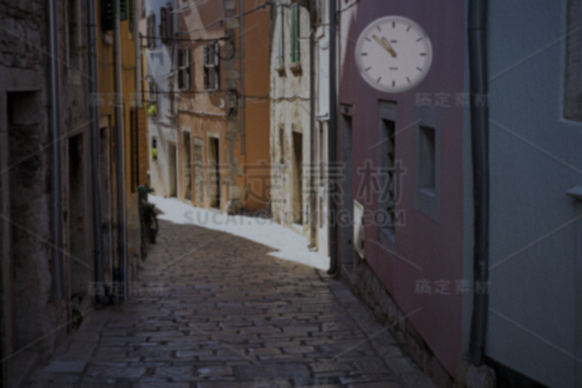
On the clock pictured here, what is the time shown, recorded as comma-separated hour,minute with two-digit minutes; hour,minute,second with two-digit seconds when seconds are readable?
10,52
